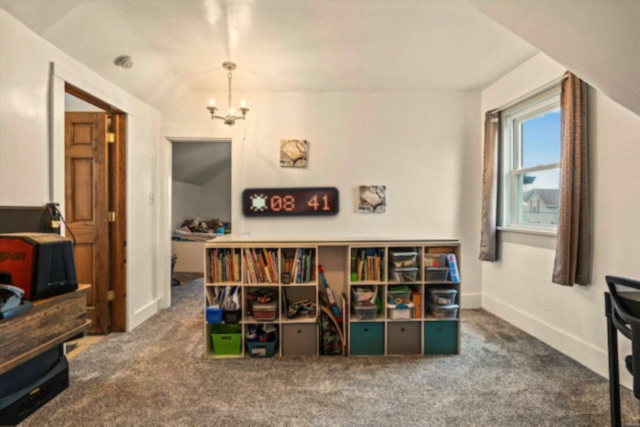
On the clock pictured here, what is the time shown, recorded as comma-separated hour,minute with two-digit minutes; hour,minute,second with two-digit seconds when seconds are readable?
8,41
